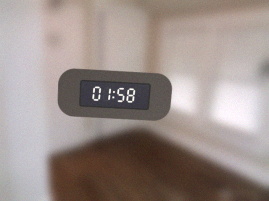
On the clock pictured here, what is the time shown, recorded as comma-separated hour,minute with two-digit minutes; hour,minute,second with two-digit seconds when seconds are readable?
1,58
